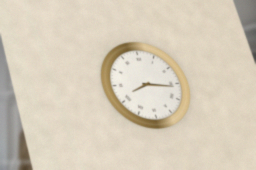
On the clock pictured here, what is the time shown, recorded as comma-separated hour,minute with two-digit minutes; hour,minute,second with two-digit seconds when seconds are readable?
8,16
